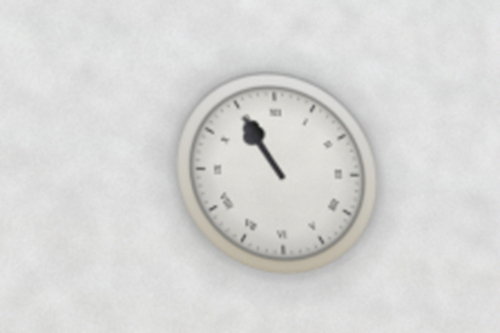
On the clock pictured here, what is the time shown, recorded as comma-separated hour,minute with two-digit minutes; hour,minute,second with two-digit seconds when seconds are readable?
10,55
